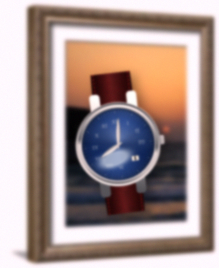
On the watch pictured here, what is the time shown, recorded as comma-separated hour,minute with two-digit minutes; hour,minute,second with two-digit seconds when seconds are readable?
8,01
